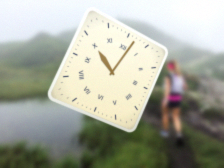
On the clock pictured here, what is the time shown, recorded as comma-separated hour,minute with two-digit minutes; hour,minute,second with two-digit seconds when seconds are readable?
10,02
